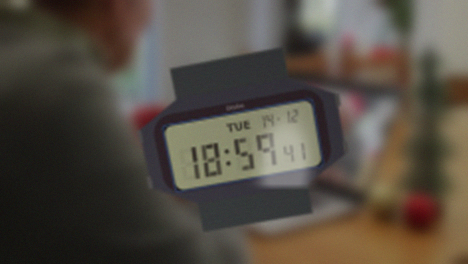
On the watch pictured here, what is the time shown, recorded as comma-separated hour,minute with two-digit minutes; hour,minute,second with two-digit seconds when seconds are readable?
18,59,41
